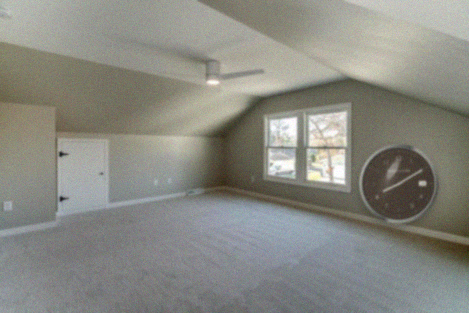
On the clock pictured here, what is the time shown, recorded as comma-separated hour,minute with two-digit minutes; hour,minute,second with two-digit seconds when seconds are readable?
8,10
